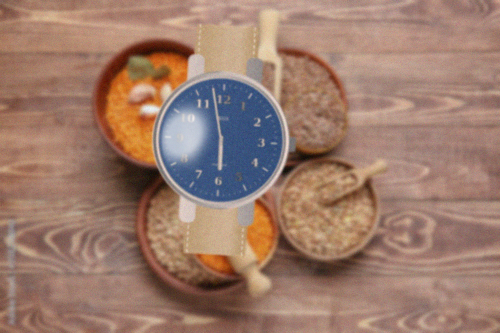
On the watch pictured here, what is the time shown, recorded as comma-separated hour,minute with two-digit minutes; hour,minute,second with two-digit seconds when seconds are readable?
5,58
